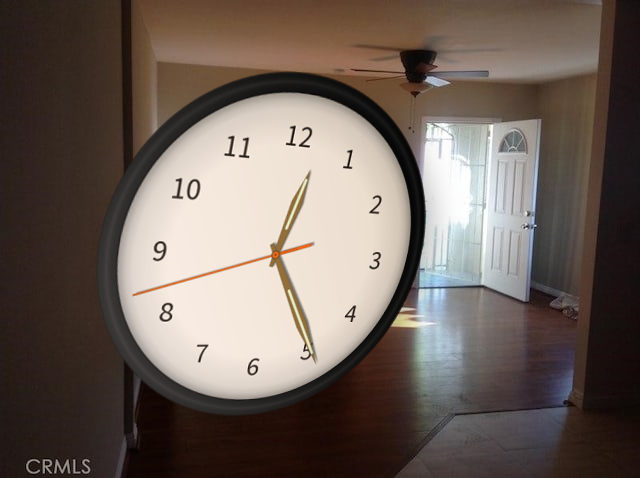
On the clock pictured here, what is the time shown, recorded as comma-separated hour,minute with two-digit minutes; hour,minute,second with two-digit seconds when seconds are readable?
12,24,42
